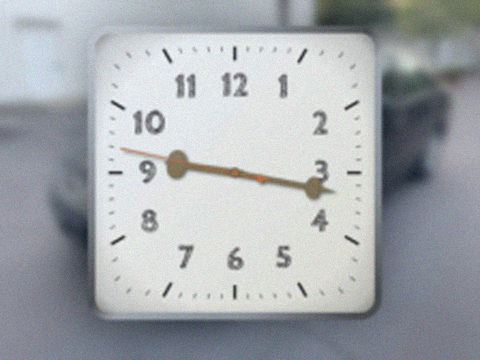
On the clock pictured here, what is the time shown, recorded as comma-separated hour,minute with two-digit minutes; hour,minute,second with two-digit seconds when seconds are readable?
9,16,47
